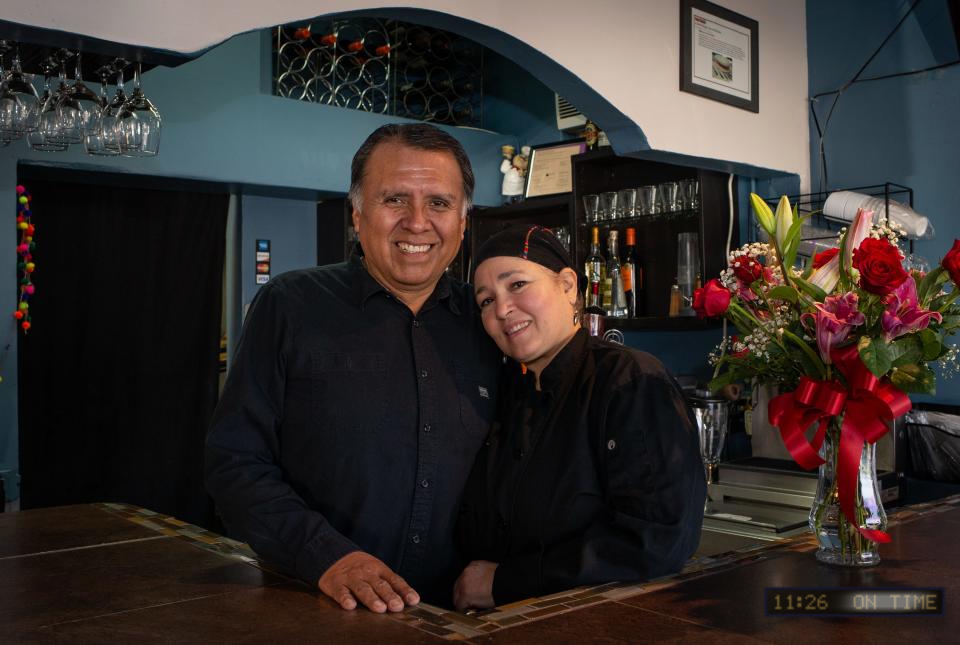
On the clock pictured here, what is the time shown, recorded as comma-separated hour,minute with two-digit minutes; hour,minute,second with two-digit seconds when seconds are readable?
11,26
